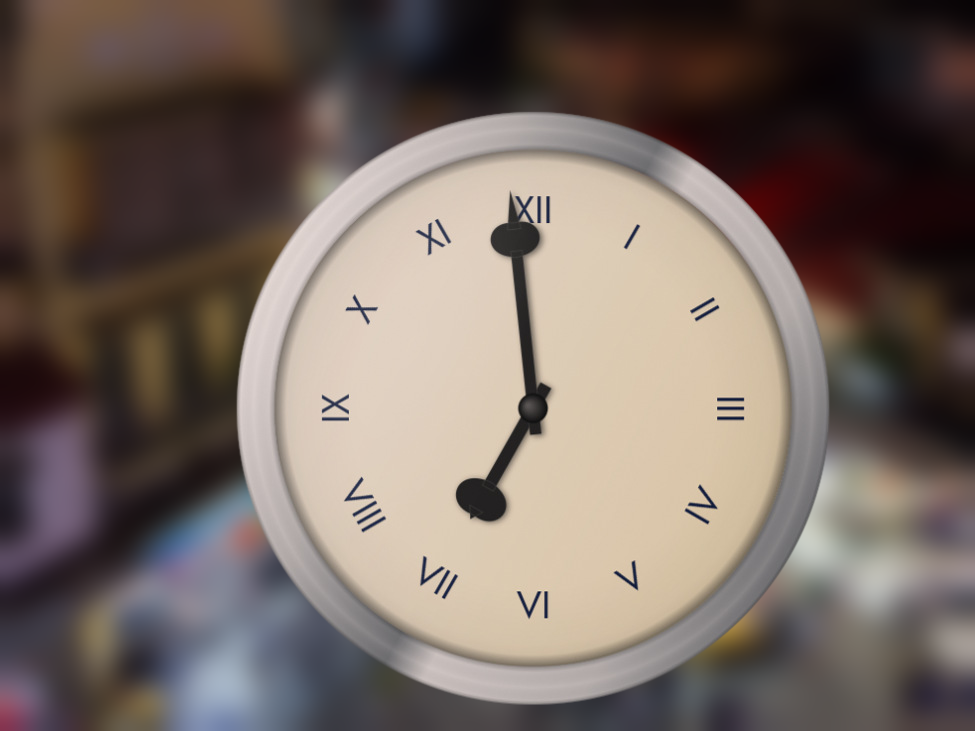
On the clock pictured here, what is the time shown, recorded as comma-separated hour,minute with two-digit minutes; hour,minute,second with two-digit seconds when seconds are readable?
6,59
